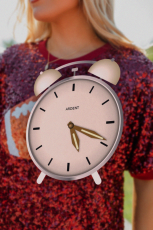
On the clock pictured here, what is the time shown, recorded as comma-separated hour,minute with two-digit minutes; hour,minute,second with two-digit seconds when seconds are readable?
5,19
